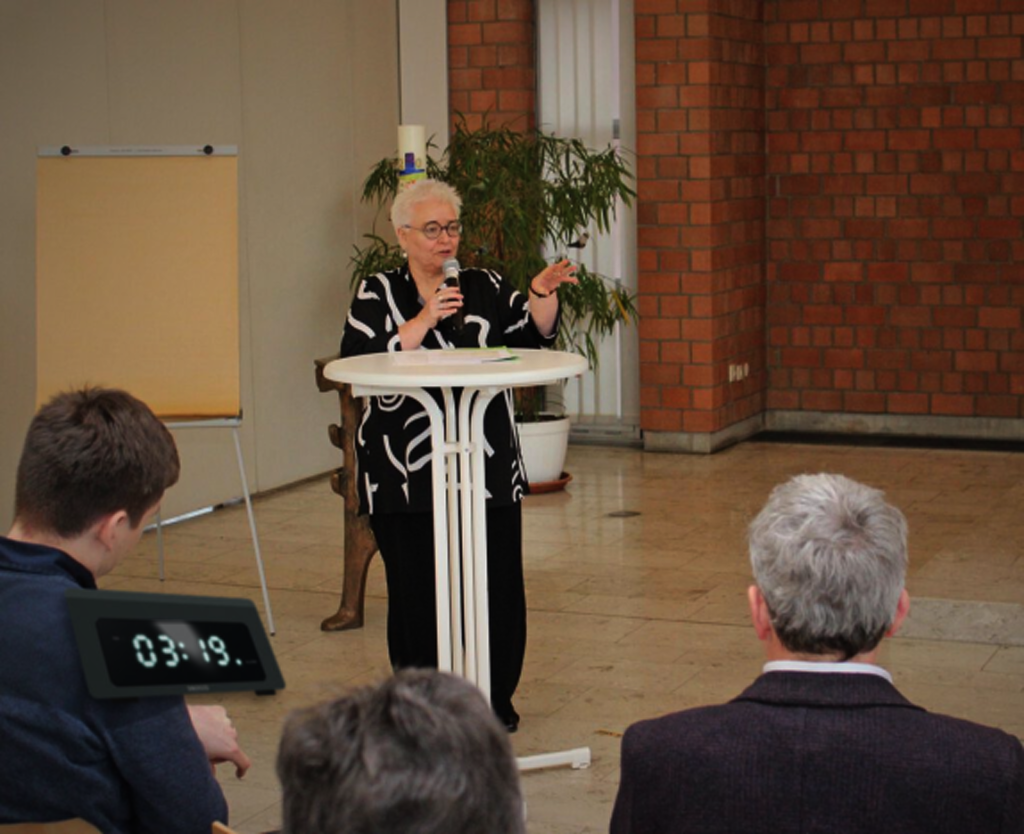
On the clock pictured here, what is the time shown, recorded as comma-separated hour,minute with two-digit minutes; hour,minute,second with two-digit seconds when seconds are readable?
3,19
